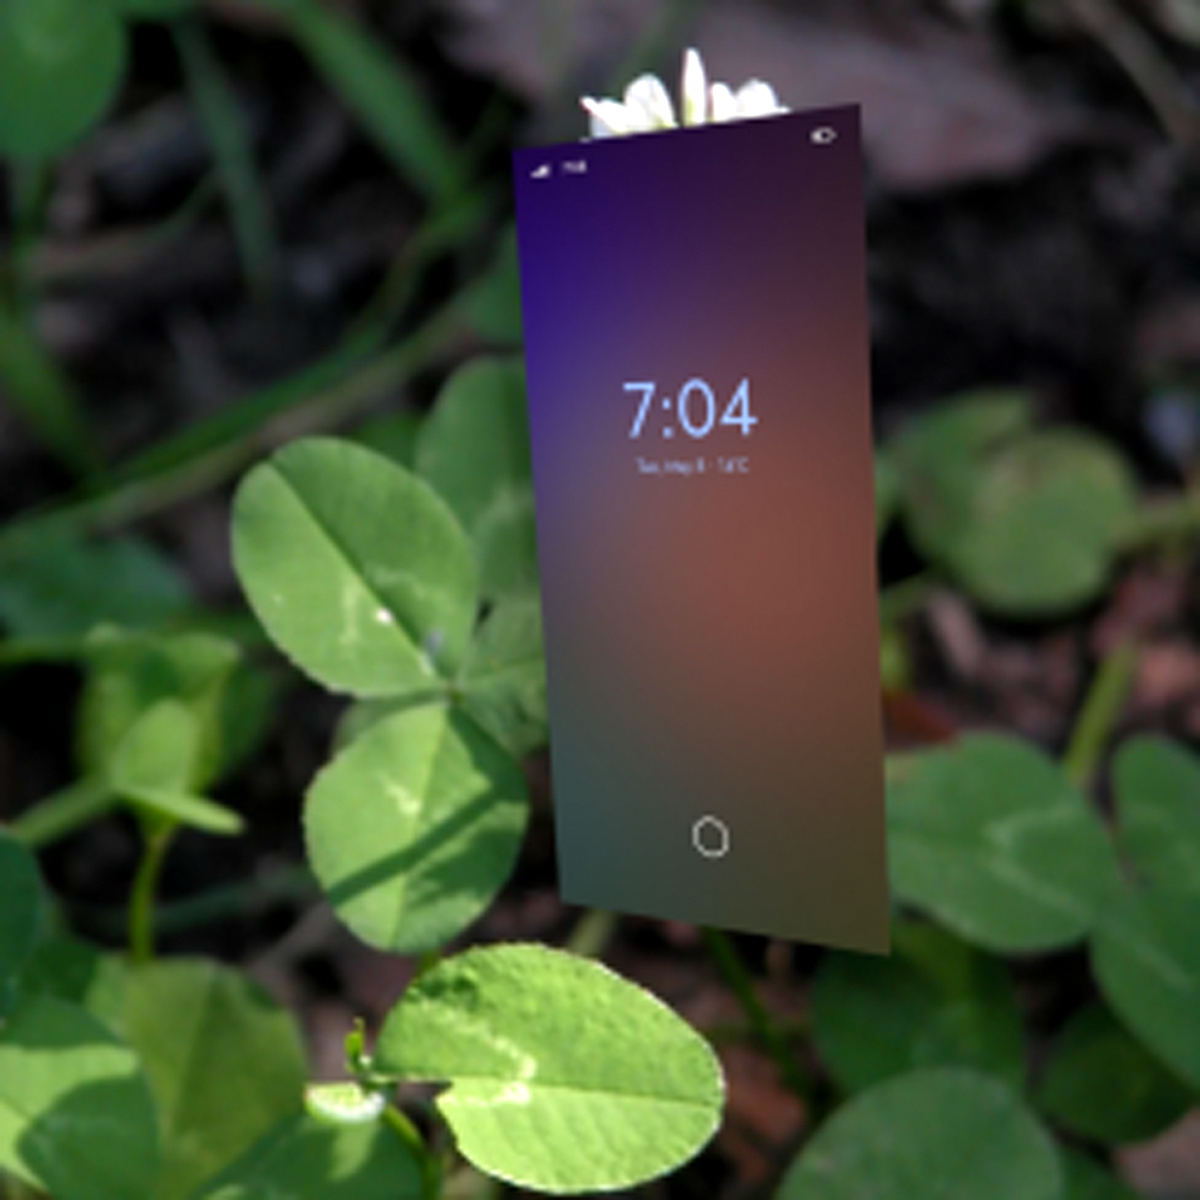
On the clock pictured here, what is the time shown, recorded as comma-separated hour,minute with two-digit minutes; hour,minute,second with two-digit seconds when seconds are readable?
7,04
